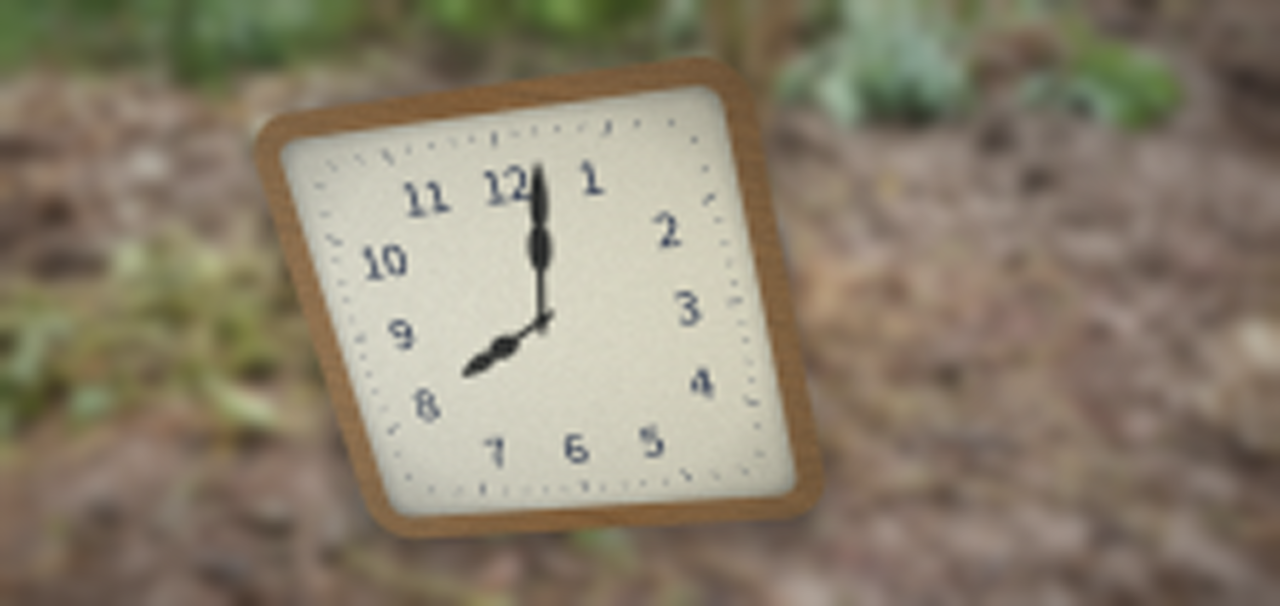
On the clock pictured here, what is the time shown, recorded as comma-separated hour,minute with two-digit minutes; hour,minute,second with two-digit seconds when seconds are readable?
8,02
